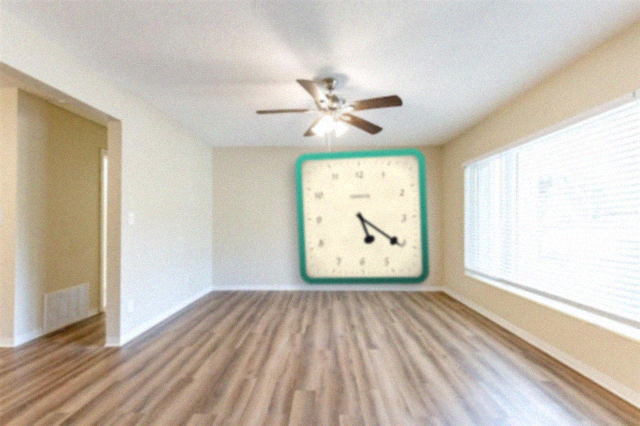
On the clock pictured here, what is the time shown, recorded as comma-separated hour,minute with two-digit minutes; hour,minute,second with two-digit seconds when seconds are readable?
5,21
